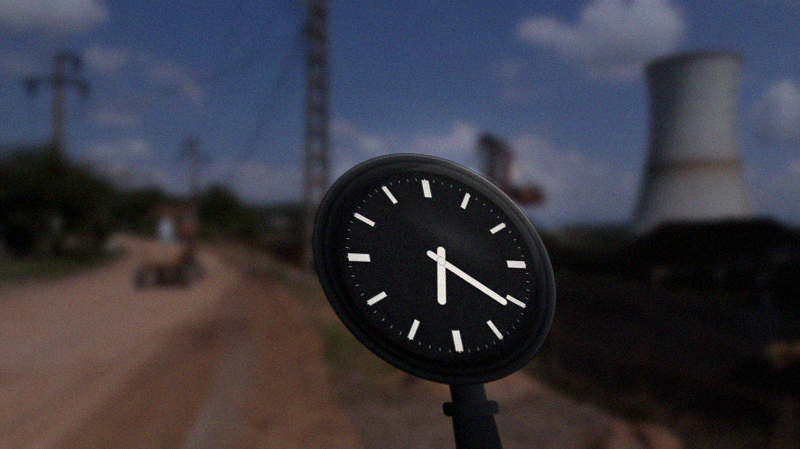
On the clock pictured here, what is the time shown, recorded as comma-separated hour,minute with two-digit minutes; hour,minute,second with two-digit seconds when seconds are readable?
6,21
